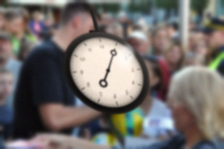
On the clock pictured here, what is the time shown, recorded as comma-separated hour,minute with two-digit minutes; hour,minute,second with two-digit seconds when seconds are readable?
7,05
